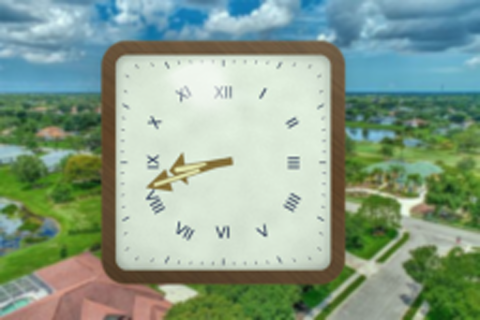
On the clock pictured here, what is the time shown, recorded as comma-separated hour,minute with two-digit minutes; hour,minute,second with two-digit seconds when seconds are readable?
8,42
